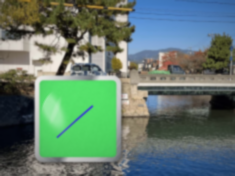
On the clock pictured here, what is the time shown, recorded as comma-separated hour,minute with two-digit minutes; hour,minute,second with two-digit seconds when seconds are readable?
1,38
